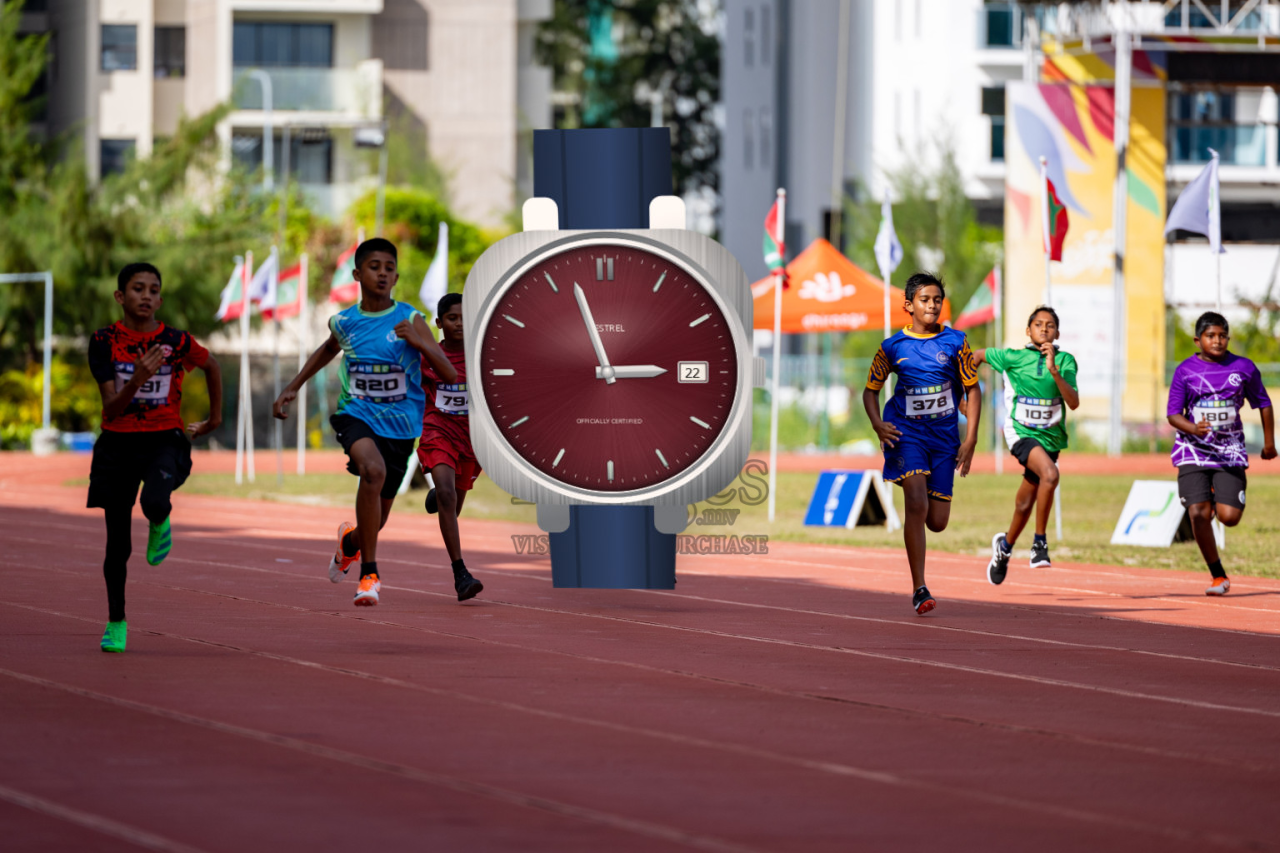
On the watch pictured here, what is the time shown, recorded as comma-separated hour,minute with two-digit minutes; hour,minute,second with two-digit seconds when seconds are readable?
2,57
